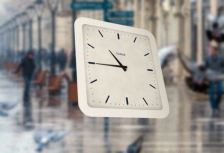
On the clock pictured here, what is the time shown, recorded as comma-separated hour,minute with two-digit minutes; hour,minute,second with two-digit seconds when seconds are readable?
10,45
